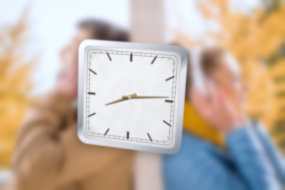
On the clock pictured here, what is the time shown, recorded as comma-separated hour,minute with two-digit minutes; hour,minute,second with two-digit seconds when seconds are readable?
8,14
